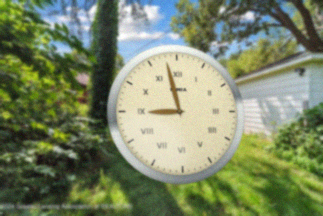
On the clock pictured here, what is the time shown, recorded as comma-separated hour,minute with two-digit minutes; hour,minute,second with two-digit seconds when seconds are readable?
8,58
